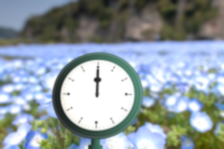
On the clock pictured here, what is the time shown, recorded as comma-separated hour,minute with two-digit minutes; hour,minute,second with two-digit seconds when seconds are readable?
12,00
